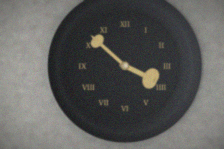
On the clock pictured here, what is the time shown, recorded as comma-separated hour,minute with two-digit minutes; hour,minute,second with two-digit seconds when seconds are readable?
3,52
